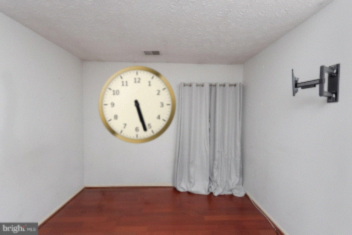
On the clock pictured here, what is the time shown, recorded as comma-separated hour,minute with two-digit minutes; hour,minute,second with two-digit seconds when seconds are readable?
5,27
